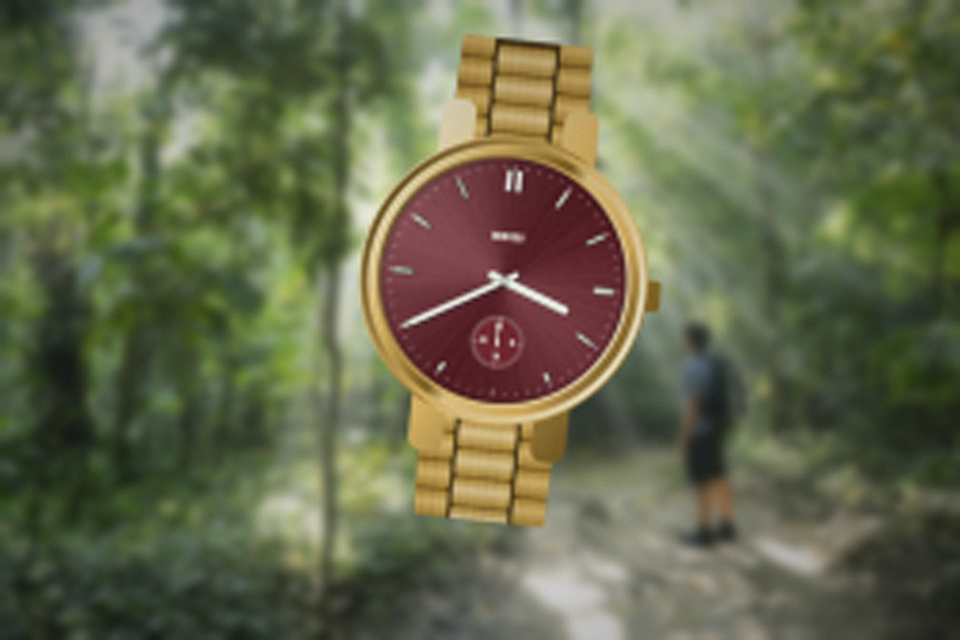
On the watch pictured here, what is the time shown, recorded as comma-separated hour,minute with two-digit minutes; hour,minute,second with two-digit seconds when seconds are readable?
3,40
